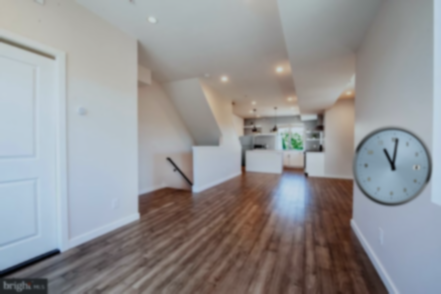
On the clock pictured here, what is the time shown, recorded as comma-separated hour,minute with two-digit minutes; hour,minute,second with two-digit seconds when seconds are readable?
11,01
